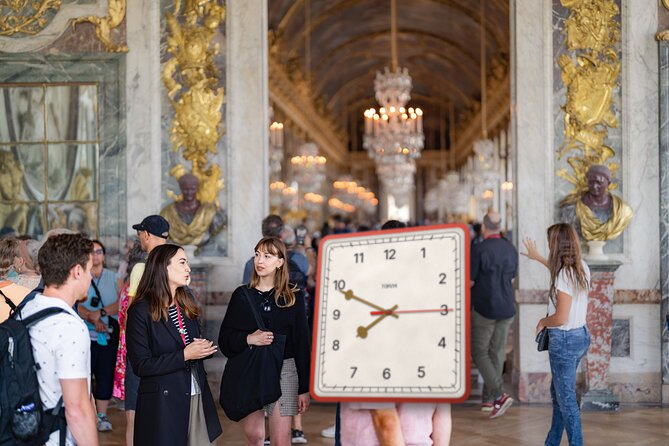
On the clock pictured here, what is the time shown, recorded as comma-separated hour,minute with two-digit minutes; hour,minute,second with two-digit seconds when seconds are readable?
7,49,15
